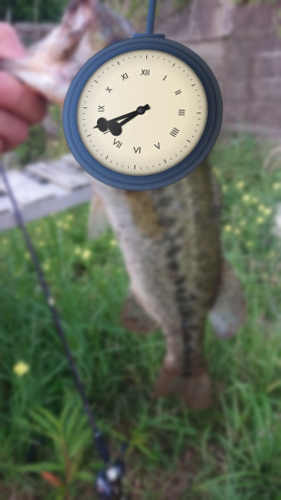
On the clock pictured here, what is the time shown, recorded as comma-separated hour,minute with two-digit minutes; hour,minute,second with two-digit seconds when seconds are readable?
7,41
